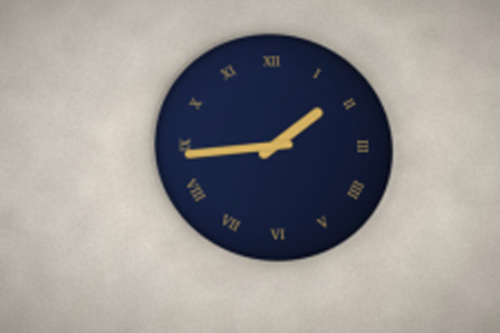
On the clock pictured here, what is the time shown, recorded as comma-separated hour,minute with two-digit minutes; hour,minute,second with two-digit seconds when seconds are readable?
1,44
